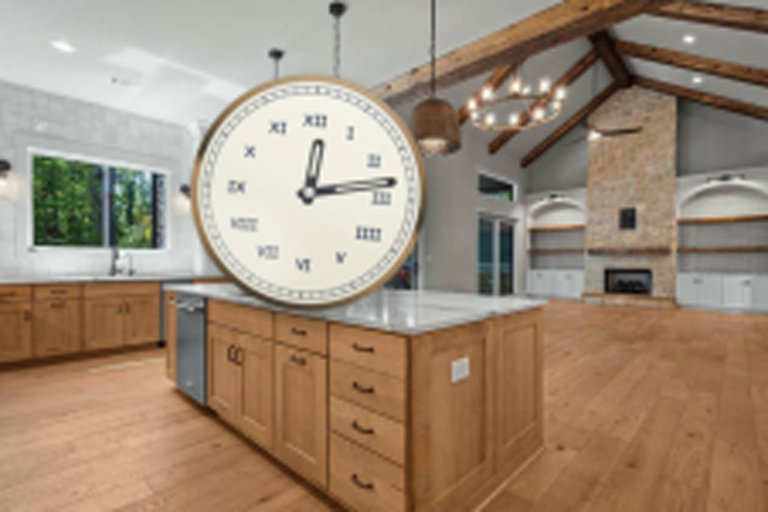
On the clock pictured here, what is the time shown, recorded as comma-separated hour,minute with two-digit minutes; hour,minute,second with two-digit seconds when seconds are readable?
12,13
